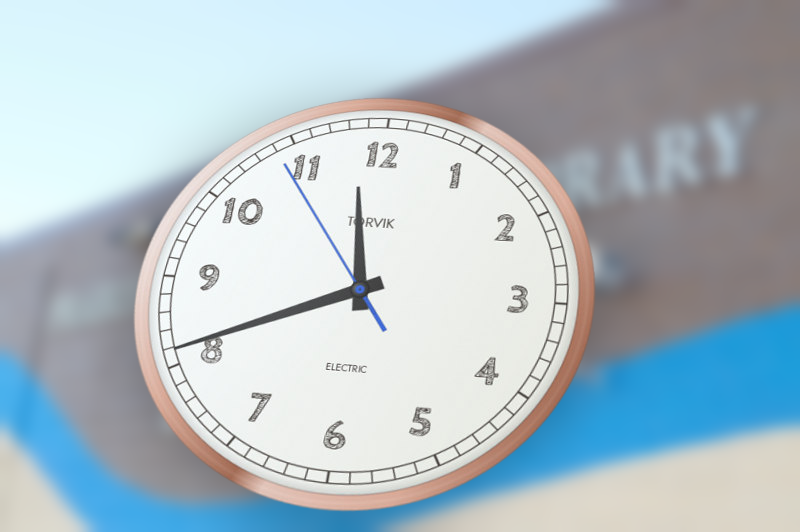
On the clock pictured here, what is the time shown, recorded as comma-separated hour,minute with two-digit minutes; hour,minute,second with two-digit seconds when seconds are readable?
11,40,54
